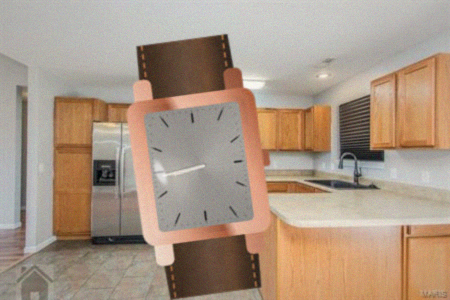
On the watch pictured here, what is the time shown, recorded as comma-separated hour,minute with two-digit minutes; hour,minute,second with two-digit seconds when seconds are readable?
8,44
